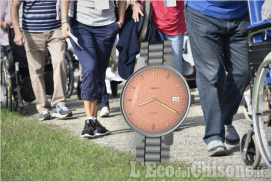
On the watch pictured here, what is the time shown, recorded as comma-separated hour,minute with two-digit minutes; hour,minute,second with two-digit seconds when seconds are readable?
8,20
